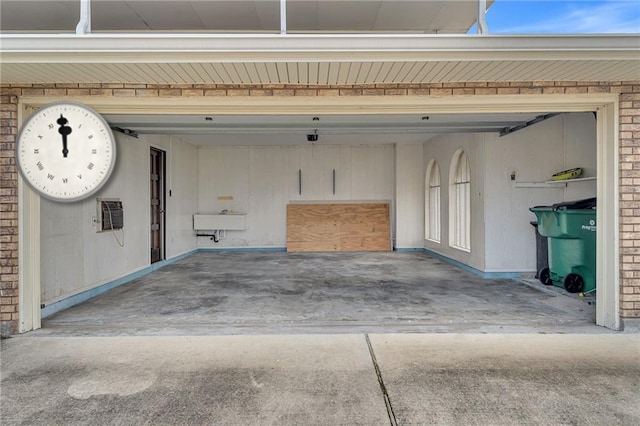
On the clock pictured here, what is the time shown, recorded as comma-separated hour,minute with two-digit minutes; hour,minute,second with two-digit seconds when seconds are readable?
11,59
